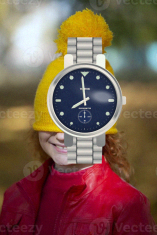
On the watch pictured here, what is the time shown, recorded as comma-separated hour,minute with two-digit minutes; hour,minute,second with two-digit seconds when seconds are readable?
7,59
